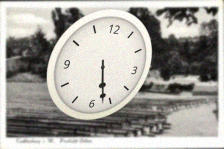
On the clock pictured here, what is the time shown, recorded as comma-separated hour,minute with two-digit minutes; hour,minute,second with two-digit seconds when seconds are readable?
5,27
